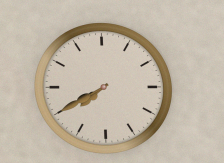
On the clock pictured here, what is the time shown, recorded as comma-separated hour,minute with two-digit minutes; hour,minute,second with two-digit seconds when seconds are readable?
7,40
